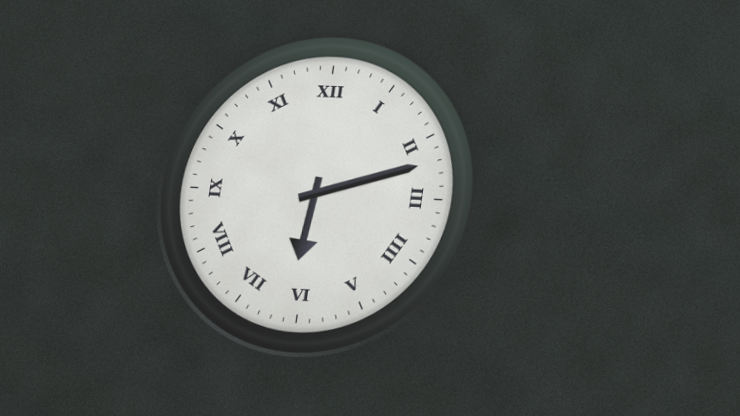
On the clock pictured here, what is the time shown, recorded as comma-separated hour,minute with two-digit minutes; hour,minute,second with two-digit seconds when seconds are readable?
6,12
